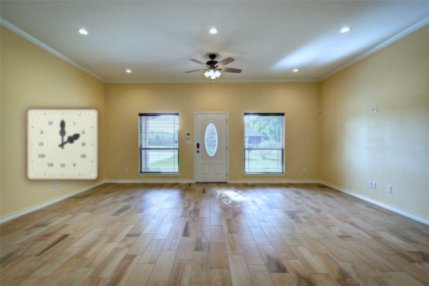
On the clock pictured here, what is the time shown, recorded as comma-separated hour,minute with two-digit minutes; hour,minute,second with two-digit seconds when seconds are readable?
2,00
